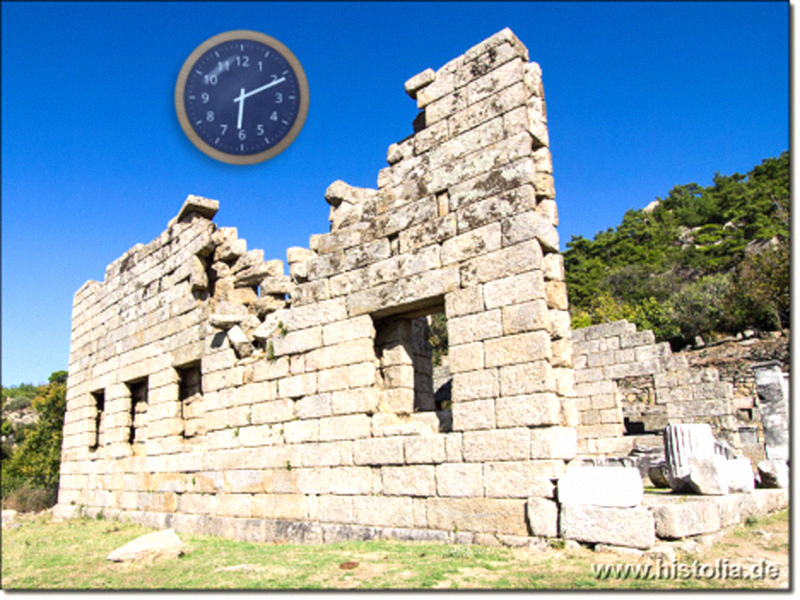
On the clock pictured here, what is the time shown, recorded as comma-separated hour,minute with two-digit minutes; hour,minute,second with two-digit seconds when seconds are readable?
6,11
